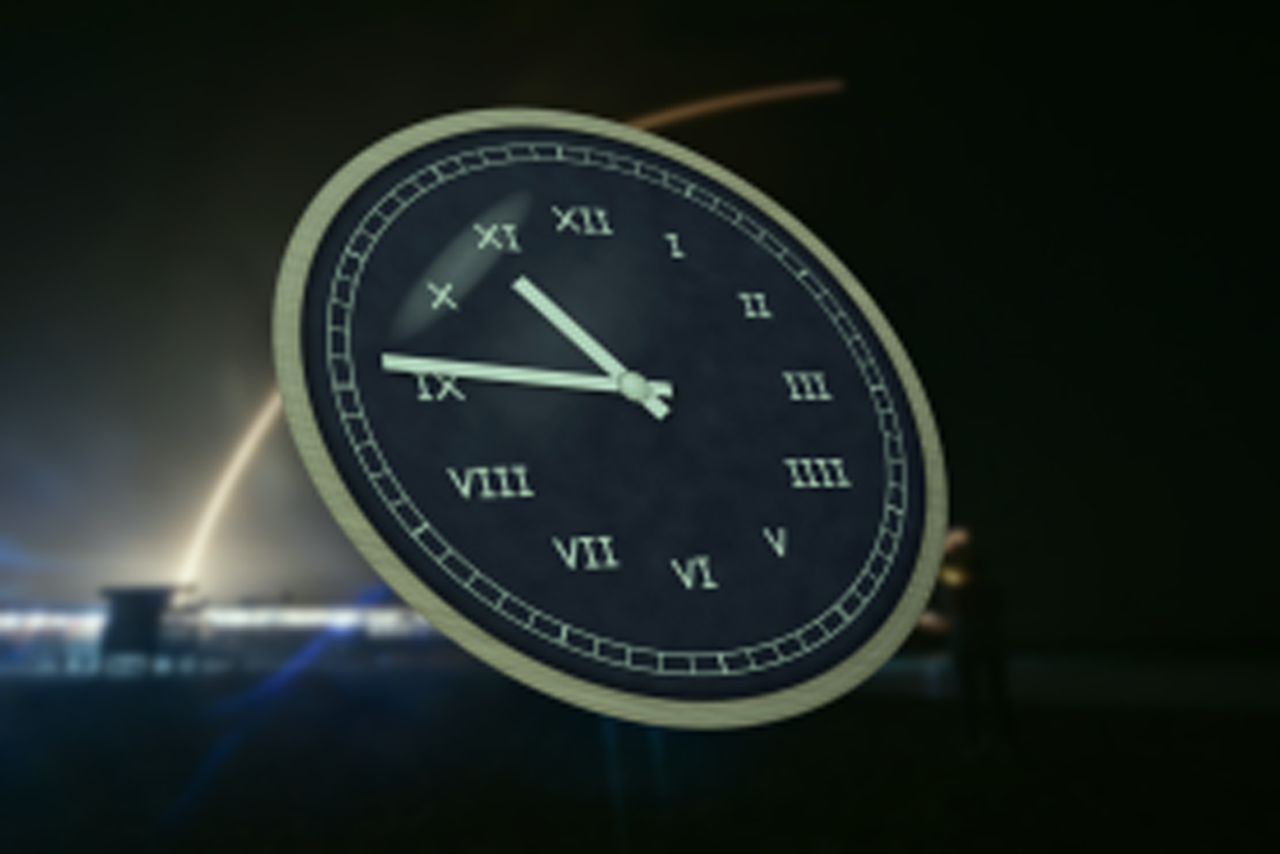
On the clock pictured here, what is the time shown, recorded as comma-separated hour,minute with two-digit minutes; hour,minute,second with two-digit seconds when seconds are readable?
10,46
